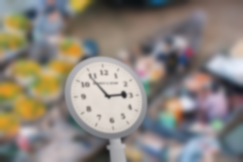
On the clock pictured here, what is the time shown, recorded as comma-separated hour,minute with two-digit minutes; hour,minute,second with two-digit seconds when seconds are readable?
2,54
